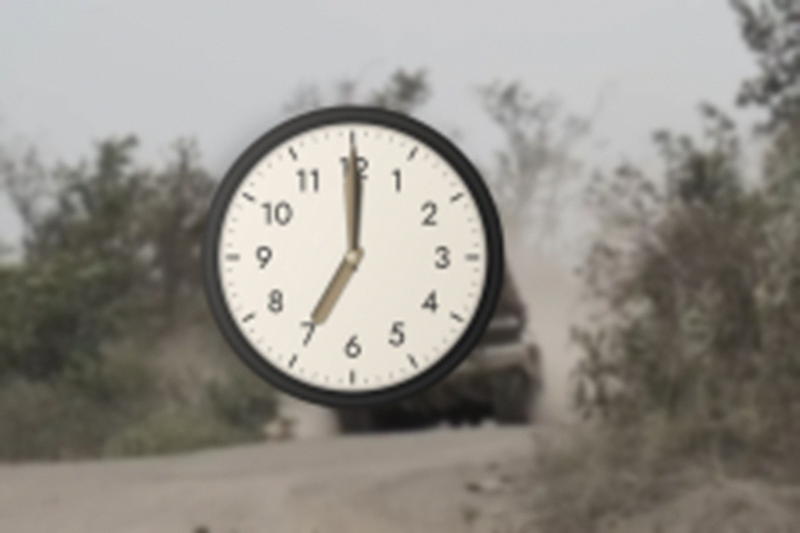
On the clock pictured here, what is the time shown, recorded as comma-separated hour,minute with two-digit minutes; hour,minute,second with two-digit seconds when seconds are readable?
7,00
